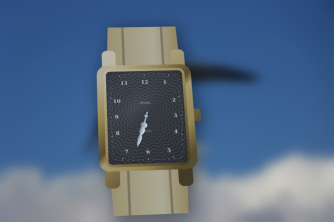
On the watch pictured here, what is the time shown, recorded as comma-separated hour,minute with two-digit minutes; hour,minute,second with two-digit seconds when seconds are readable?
6,33
